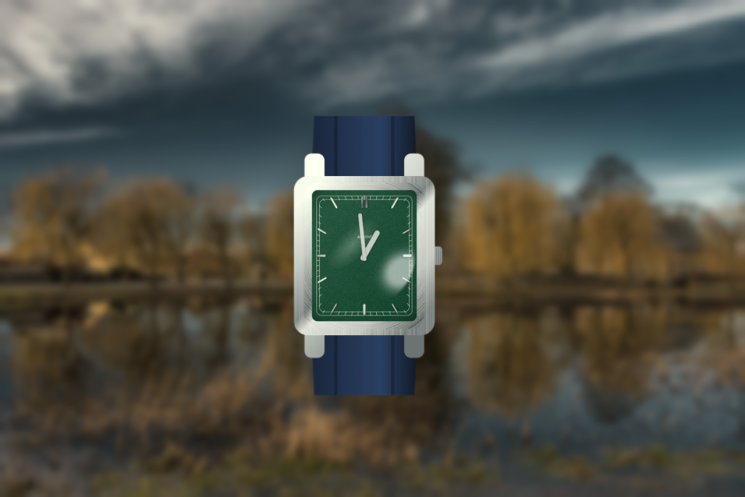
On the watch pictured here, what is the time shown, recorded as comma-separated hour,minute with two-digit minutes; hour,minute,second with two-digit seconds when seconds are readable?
12,59
